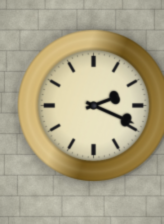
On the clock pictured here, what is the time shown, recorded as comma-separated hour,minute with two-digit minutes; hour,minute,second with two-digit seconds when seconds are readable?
2,19
